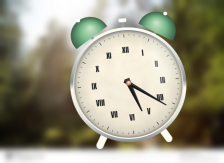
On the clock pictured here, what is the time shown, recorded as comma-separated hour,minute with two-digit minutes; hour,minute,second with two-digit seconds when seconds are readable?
5,21
